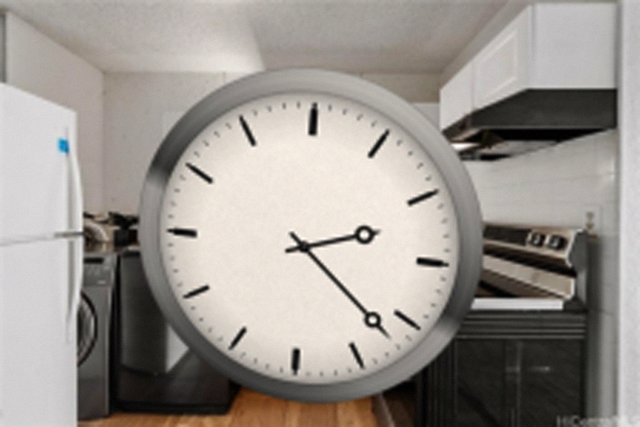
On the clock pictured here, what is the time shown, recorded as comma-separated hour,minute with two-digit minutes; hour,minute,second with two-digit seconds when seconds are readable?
2,22
